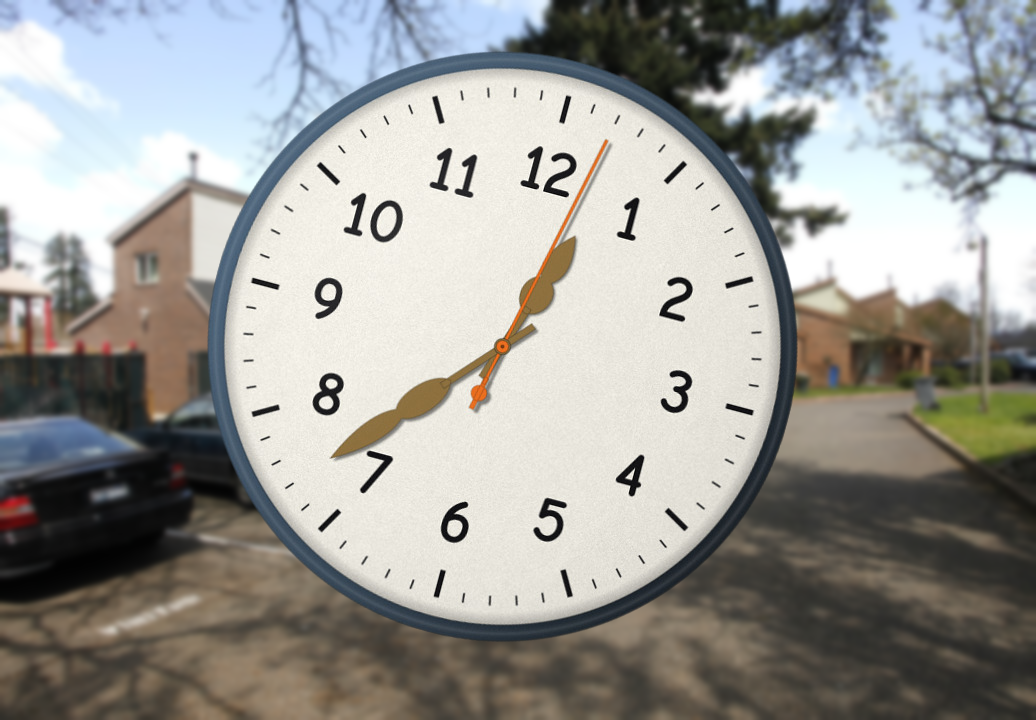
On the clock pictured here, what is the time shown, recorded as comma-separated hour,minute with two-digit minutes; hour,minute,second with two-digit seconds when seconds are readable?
12,37,02
